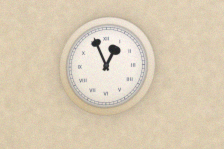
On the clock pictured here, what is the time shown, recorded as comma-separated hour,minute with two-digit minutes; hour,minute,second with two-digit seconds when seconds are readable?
12,56
